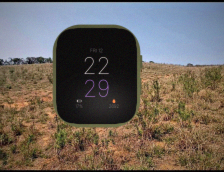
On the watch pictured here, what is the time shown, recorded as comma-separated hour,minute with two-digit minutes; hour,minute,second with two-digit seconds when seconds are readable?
22,29
